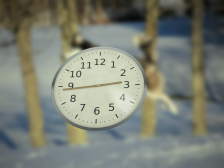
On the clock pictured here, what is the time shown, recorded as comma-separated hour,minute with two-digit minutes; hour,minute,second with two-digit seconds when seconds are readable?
2,44
